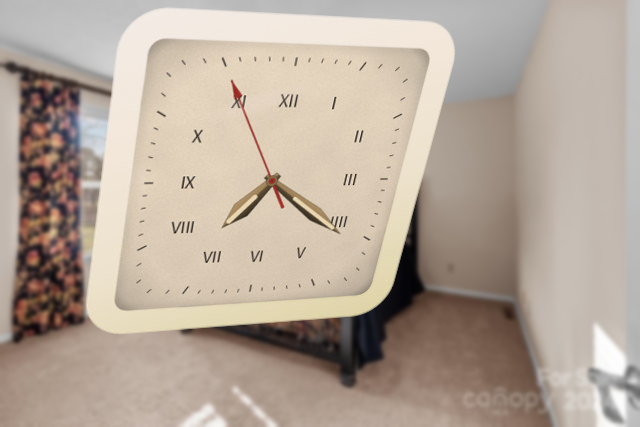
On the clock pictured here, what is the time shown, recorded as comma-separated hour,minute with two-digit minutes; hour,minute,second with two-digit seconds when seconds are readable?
7,20,55
